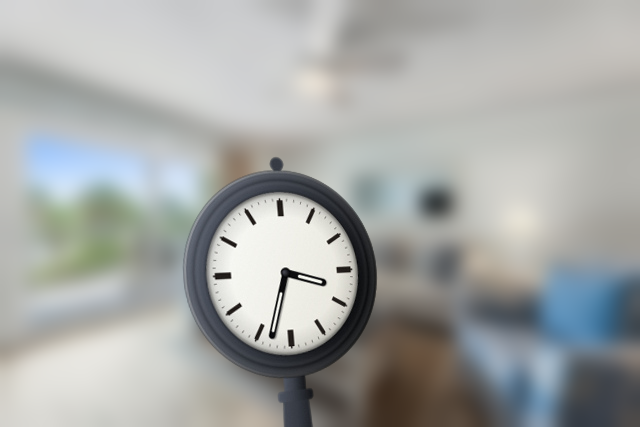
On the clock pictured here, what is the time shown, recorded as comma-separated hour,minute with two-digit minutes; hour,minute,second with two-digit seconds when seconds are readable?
3,33
